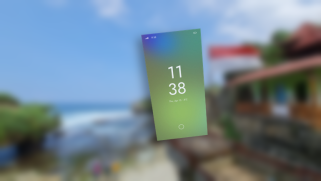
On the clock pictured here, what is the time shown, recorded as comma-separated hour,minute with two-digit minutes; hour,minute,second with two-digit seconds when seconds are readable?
11,38
